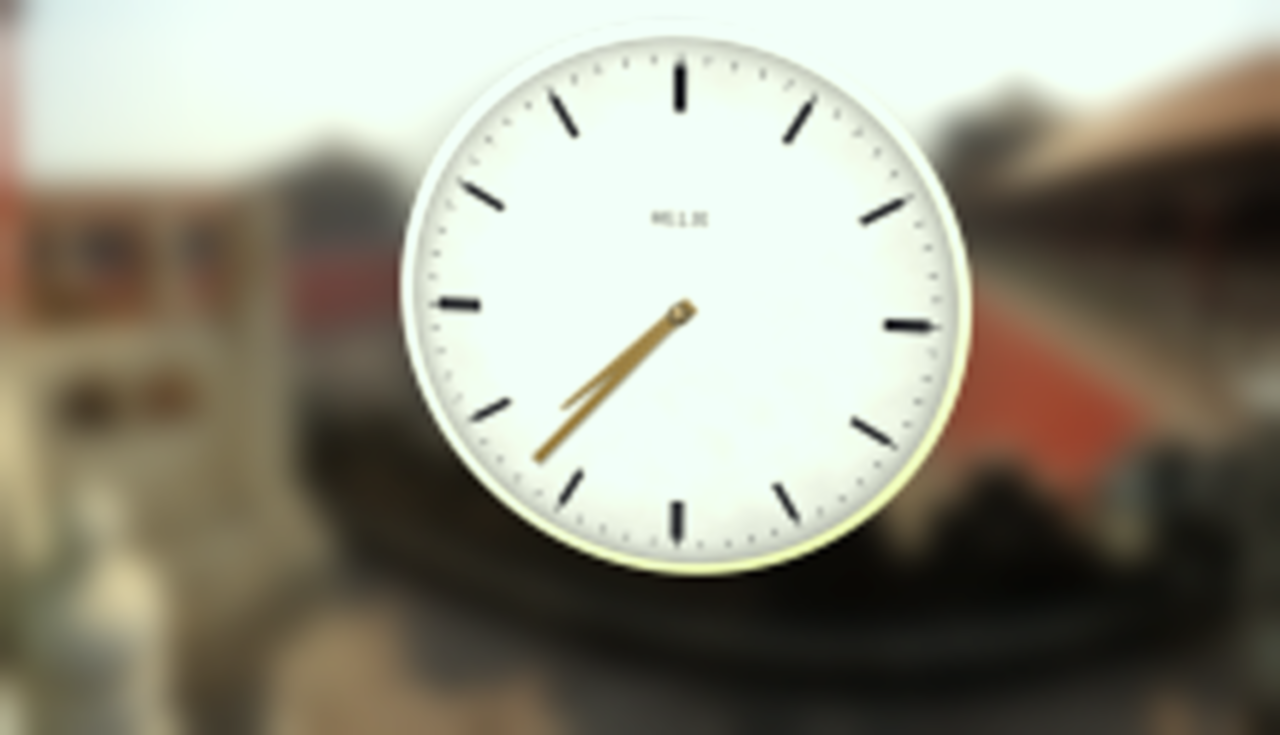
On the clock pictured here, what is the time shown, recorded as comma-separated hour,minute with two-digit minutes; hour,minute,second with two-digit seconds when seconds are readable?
7,37
